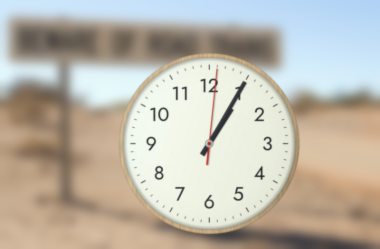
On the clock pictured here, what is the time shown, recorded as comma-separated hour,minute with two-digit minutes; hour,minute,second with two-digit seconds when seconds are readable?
1,05,01
